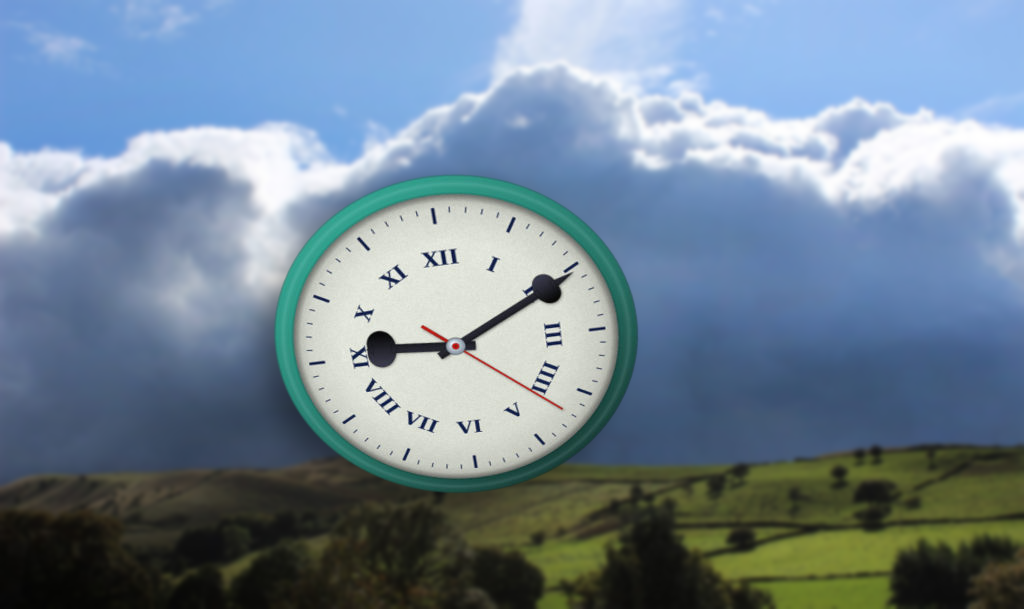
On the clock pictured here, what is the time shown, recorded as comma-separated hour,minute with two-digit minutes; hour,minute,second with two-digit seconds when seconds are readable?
9,10,22
